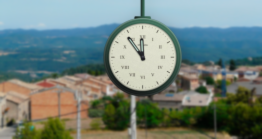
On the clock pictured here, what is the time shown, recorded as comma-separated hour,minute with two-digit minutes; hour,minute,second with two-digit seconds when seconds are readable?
11,54
